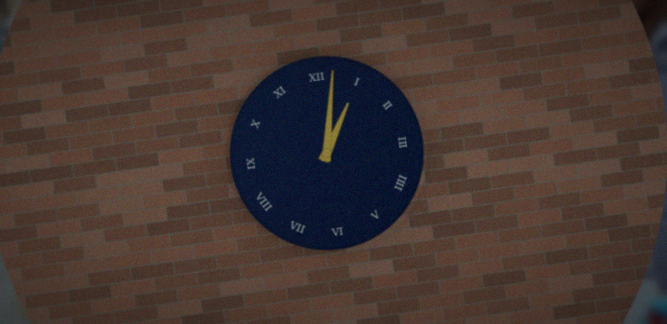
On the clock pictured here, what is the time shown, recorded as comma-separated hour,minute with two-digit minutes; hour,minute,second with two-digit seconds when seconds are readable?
1,02
